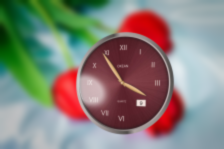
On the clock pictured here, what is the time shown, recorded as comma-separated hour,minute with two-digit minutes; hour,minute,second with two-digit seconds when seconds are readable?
3,54
